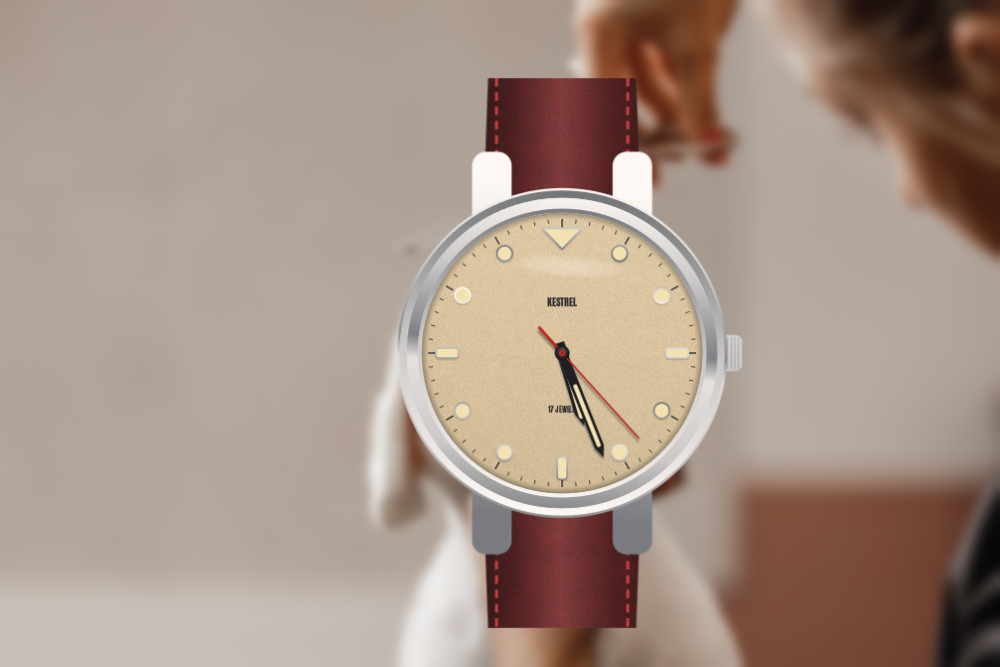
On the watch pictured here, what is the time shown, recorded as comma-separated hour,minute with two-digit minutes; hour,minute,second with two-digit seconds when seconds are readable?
5,26,23
